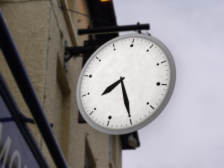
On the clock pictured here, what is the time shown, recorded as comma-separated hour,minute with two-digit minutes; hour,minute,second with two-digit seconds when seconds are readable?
7,25
